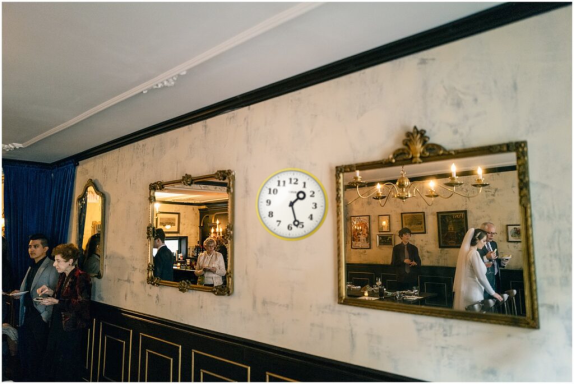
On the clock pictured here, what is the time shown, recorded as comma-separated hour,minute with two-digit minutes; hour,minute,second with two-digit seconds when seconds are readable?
1,27
